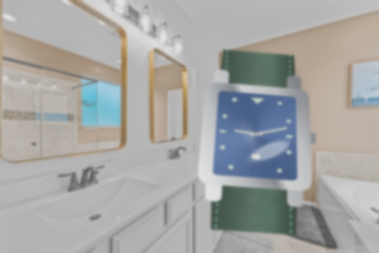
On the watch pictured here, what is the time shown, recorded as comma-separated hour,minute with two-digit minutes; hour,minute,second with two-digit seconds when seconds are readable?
9,12
